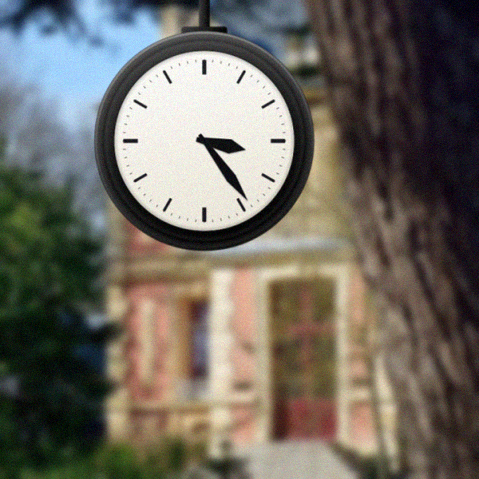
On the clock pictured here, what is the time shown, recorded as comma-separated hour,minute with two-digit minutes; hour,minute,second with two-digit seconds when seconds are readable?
3,24
